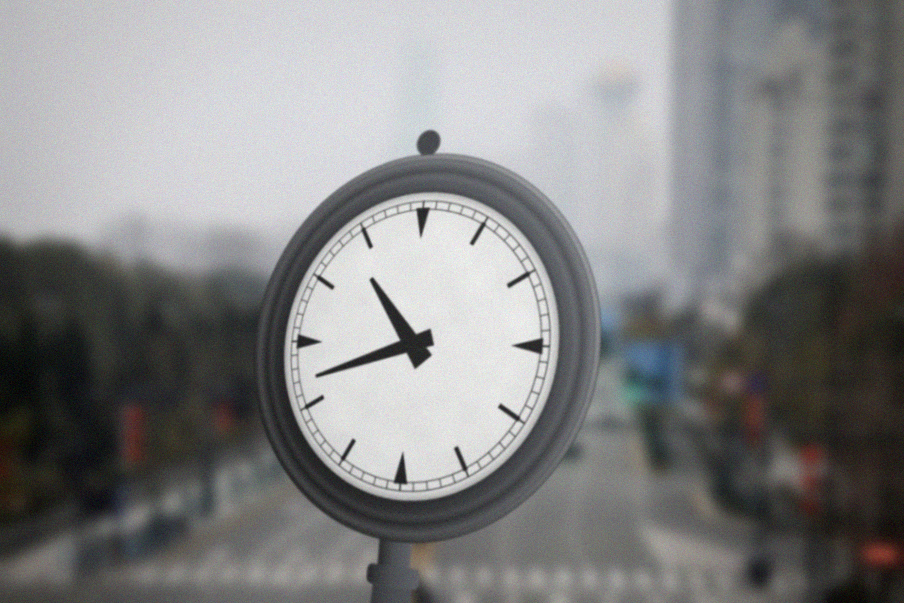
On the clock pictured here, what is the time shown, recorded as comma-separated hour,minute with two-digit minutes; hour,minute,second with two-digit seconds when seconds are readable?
10,42
